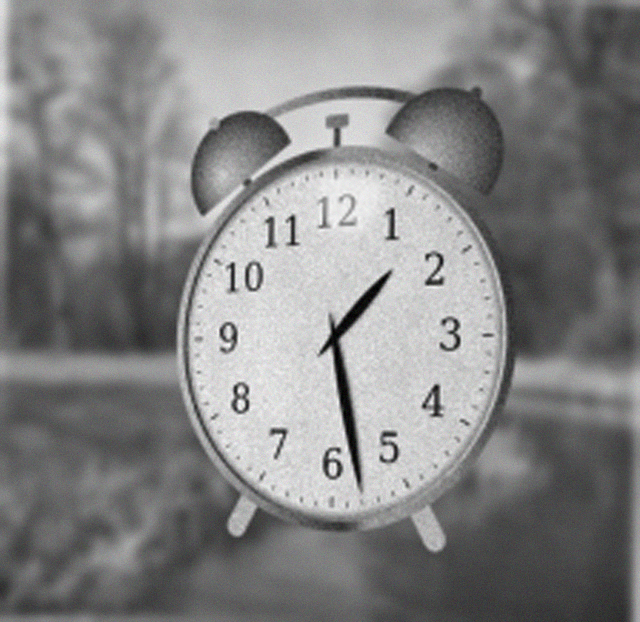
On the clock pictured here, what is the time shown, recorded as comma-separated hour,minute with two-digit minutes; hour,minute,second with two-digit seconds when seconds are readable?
1,28
